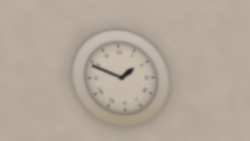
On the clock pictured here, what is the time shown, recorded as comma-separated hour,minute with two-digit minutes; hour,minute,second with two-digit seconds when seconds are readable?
1,49
